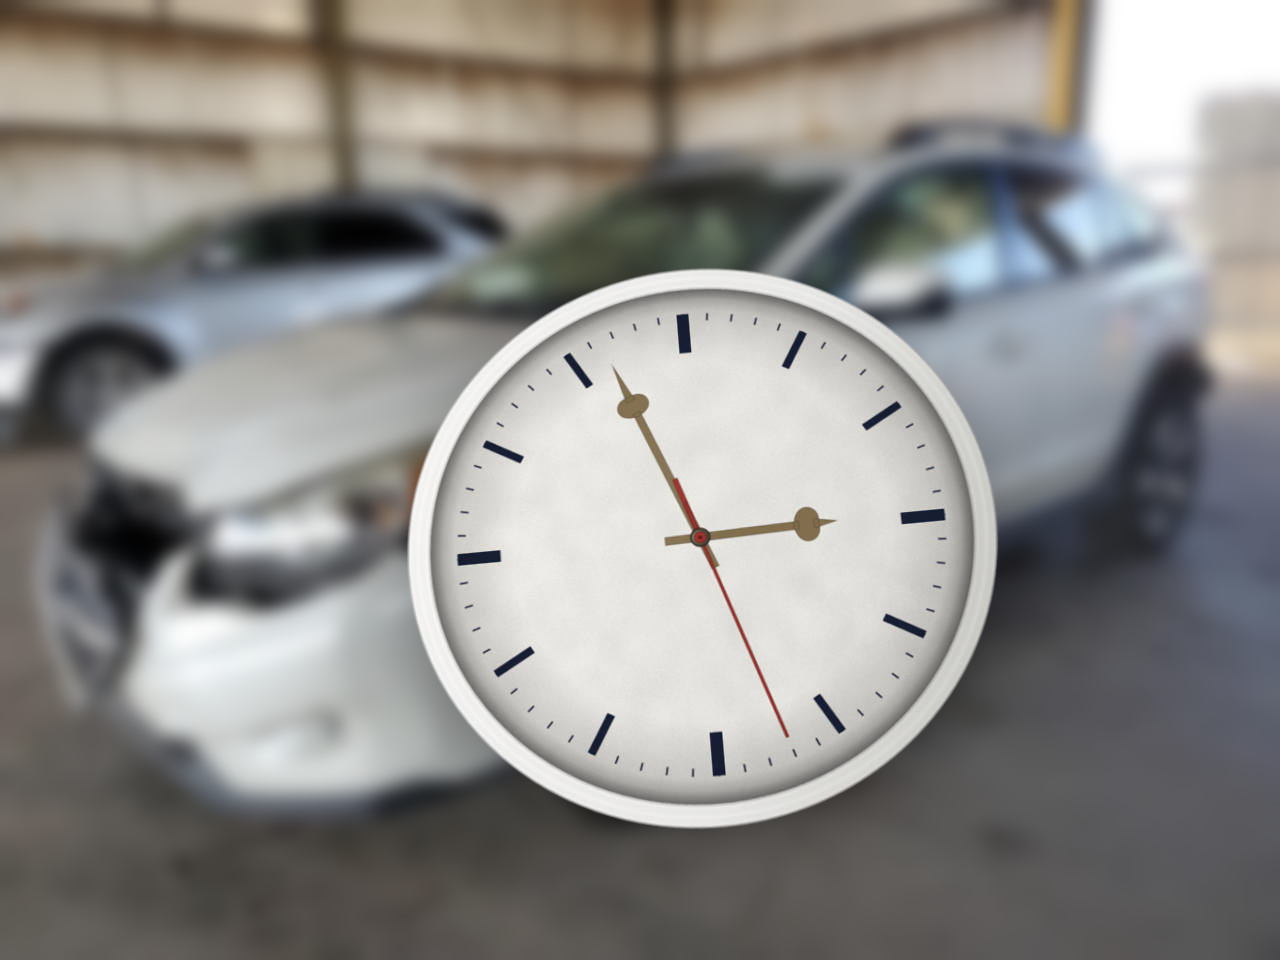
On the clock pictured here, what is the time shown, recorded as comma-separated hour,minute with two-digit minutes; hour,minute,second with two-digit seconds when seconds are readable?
2,56,27
